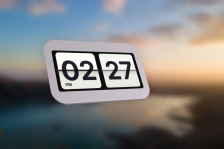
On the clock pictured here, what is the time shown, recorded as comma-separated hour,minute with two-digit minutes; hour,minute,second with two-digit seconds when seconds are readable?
2,27
